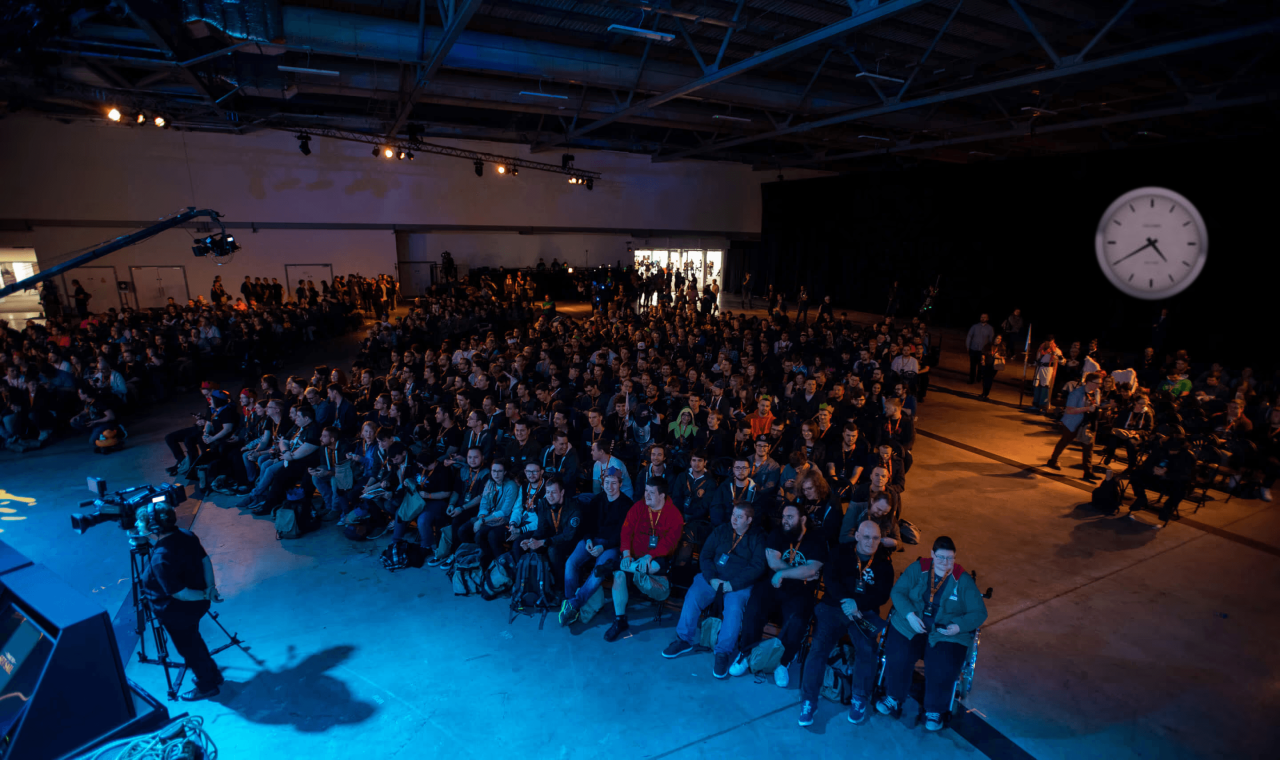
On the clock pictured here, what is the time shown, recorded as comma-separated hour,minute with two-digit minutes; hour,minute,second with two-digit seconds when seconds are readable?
4,40
